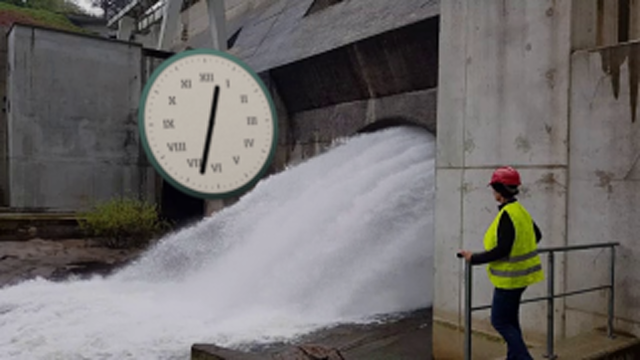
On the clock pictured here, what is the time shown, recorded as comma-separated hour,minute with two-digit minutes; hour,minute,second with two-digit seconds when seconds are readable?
12,33
